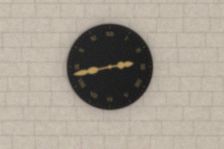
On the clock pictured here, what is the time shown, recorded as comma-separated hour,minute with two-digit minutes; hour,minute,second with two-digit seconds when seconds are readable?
2,43
